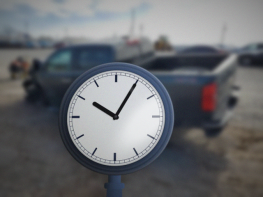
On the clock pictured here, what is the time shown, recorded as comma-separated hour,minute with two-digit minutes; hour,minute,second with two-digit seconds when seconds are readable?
10,05
